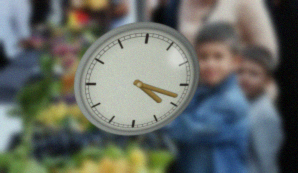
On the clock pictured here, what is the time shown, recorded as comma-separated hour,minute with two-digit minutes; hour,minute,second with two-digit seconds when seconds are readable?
4,18
